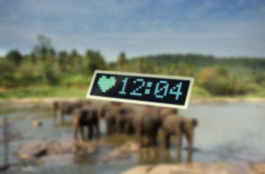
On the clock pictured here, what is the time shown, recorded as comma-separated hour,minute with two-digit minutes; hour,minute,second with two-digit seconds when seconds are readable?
12,04
